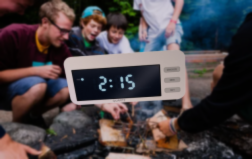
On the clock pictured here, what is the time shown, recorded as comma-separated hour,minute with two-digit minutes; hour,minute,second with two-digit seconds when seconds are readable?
2,15
